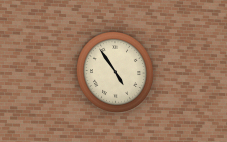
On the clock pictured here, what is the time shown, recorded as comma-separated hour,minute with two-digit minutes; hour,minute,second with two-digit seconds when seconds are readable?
4,54
